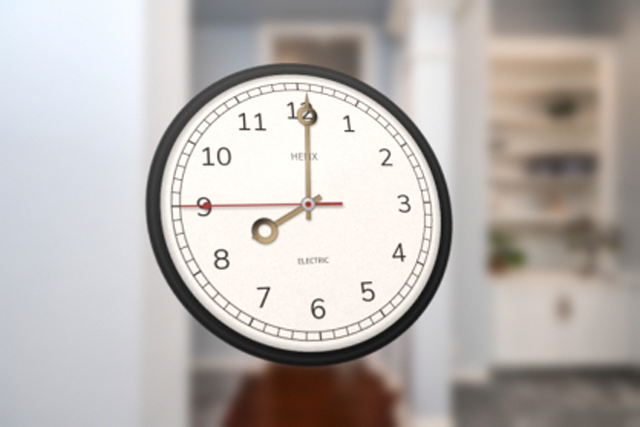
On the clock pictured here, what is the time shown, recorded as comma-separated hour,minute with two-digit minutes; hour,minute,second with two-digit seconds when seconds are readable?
8,00,45
